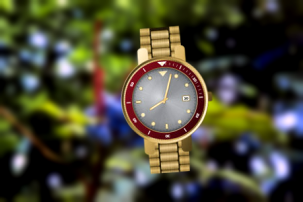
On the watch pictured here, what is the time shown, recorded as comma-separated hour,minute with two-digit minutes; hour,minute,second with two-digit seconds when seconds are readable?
8,03
